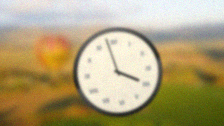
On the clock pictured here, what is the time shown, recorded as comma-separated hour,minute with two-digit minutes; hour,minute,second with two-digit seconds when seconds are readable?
3,58
